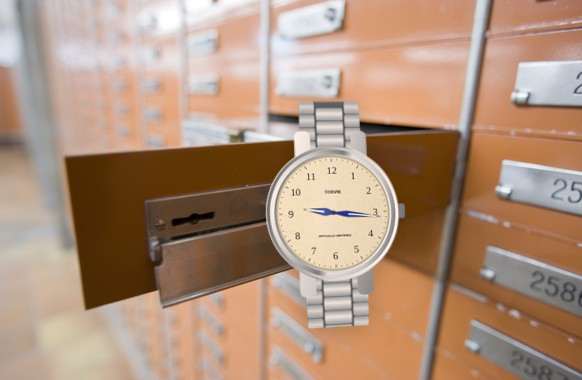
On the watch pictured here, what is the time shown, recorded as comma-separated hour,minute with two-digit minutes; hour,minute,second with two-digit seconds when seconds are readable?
9,16
